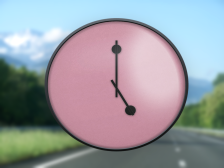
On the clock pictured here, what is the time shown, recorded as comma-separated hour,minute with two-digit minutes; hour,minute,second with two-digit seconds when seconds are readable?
5,00
